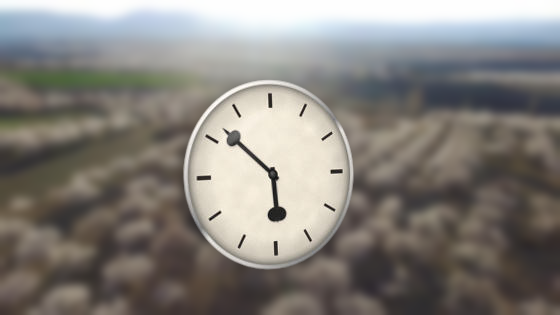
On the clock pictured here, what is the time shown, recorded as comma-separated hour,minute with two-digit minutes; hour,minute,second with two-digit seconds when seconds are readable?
5,52
